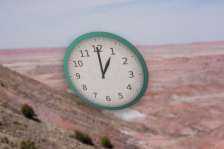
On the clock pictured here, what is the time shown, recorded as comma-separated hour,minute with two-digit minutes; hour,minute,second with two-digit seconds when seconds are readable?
1,00
